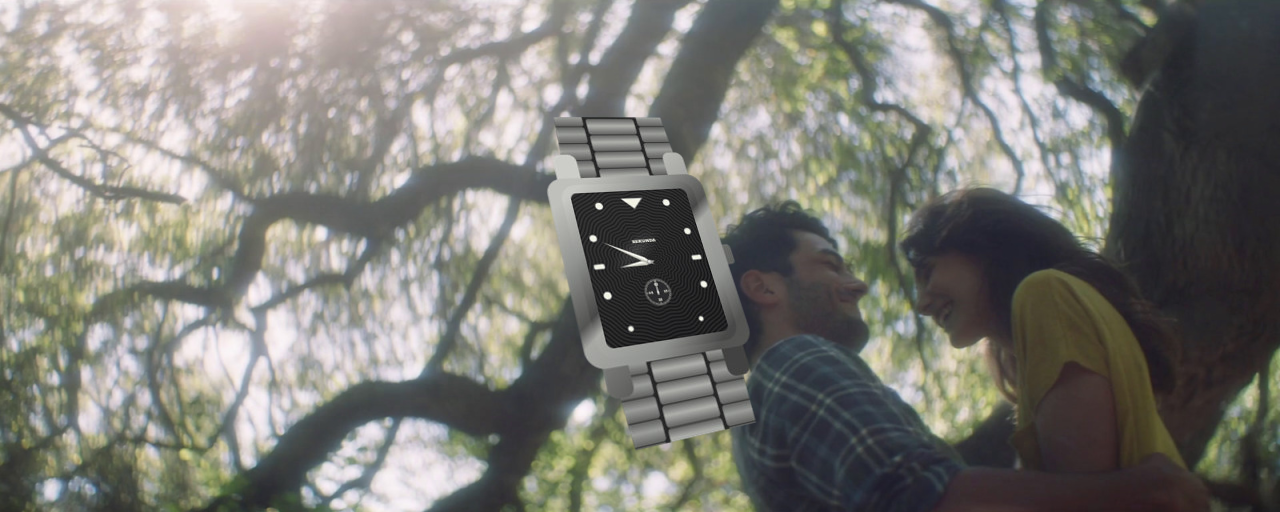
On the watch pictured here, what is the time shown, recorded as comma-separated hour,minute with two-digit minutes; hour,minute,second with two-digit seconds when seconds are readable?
8,50
